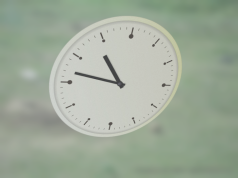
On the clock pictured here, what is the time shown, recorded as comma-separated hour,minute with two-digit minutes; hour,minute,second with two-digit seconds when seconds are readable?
10,47
